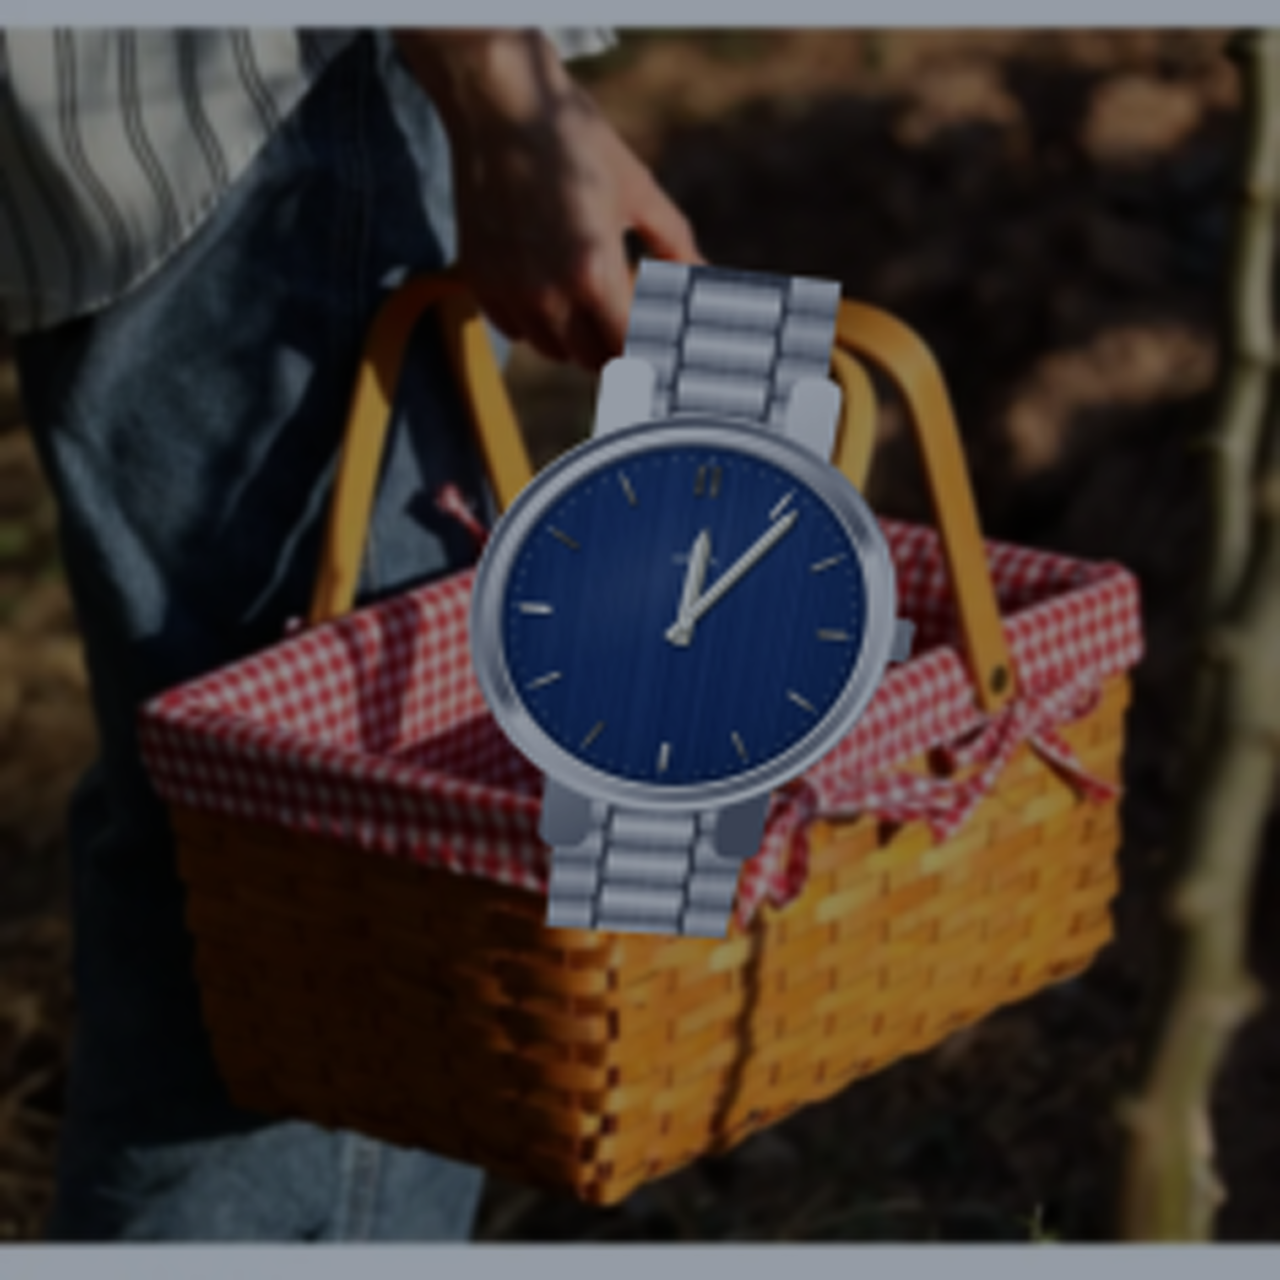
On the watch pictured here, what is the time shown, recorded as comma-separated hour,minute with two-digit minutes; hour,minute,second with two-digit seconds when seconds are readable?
12,06
